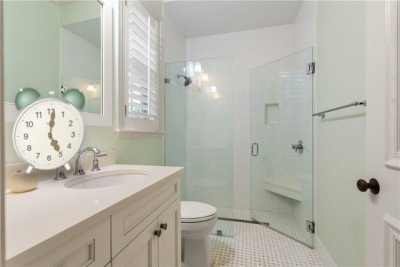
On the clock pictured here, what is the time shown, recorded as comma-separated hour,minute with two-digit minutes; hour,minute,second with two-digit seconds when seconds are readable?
5,01
